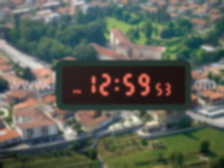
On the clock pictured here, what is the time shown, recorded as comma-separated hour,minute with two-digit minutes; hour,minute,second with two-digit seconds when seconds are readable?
12,59,53
